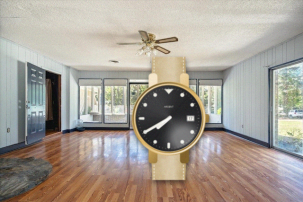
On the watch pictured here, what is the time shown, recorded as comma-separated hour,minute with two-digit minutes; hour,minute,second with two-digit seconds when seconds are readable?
7,40
